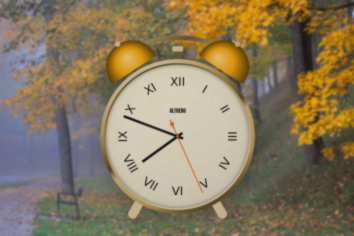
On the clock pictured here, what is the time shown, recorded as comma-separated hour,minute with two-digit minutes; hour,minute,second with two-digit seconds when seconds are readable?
7,48,26
